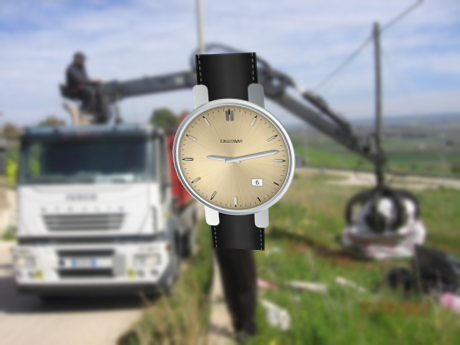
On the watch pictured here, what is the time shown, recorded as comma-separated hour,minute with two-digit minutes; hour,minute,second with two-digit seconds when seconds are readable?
9,13
